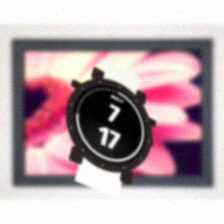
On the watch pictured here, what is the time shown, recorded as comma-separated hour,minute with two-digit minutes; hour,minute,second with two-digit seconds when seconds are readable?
7,17
